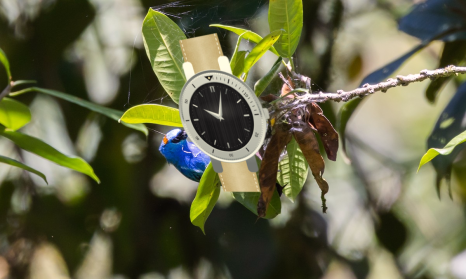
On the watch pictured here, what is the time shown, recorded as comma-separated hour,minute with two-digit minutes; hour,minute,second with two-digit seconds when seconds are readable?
10,03
